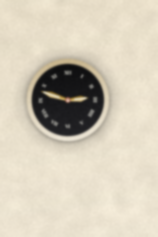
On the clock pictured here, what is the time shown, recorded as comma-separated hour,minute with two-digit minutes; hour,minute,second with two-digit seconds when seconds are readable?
2,48
